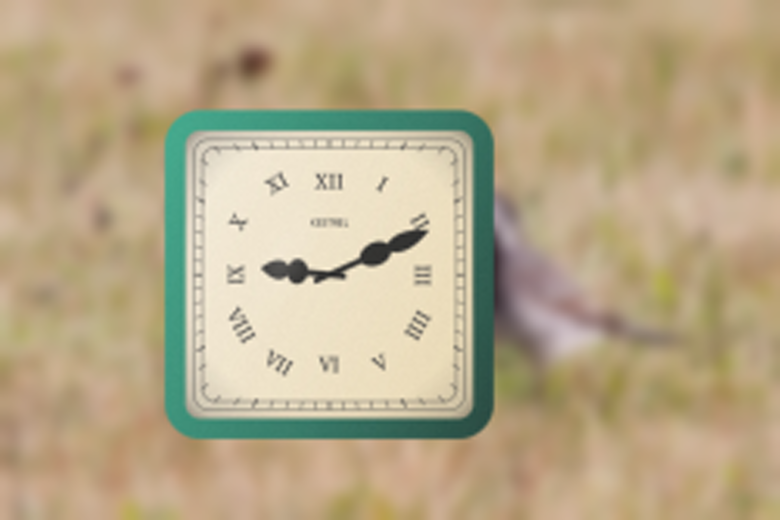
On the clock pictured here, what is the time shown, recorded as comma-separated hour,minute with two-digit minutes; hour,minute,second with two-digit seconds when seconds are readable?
9,11
